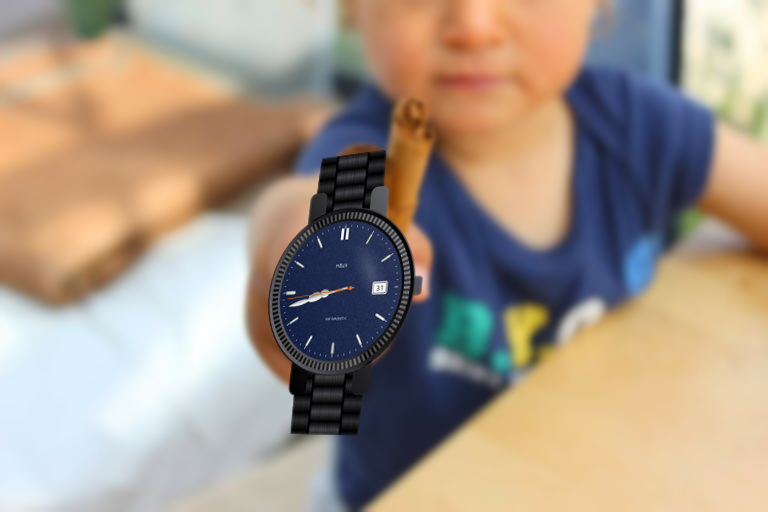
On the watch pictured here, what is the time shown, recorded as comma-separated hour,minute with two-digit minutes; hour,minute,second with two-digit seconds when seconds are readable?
8,42,44
